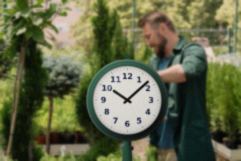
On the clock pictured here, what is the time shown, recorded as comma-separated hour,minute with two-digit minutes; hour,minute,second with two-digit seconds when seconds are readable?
10,08
